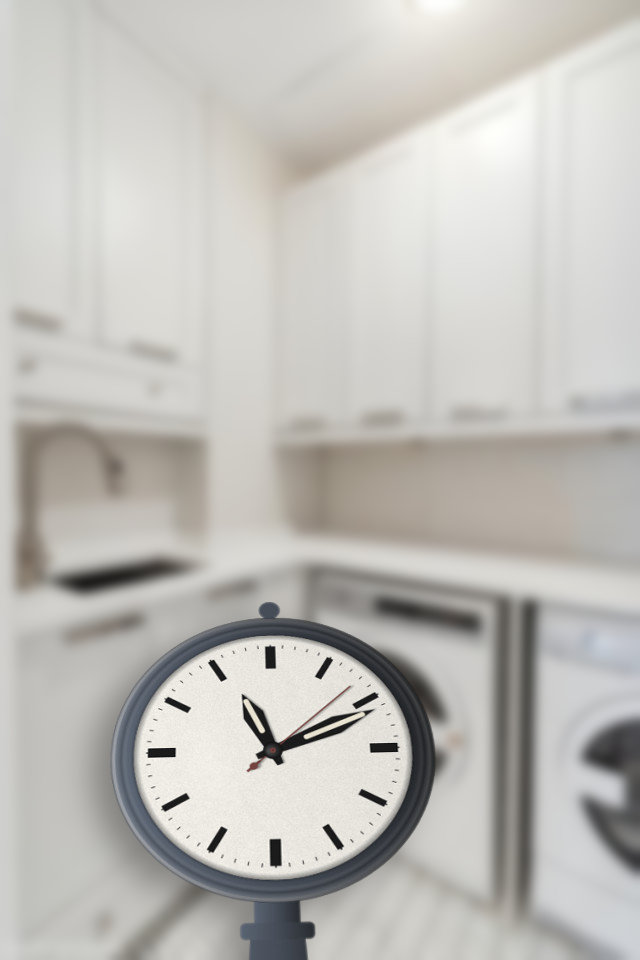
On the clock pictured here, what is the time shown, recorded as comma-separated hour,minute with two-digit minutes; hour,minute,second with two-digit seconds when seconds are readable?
11,11,08
